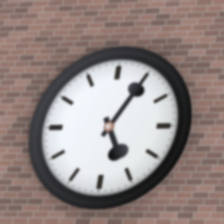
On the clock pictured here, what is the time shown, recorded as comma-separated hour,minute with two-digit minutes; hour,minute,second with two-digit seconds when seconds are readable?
5,05
